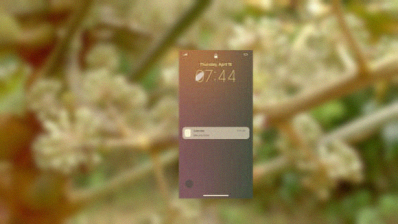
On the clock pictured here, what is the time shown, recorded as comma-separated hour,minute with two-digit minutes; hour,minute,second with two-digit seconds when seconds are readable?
7,44
